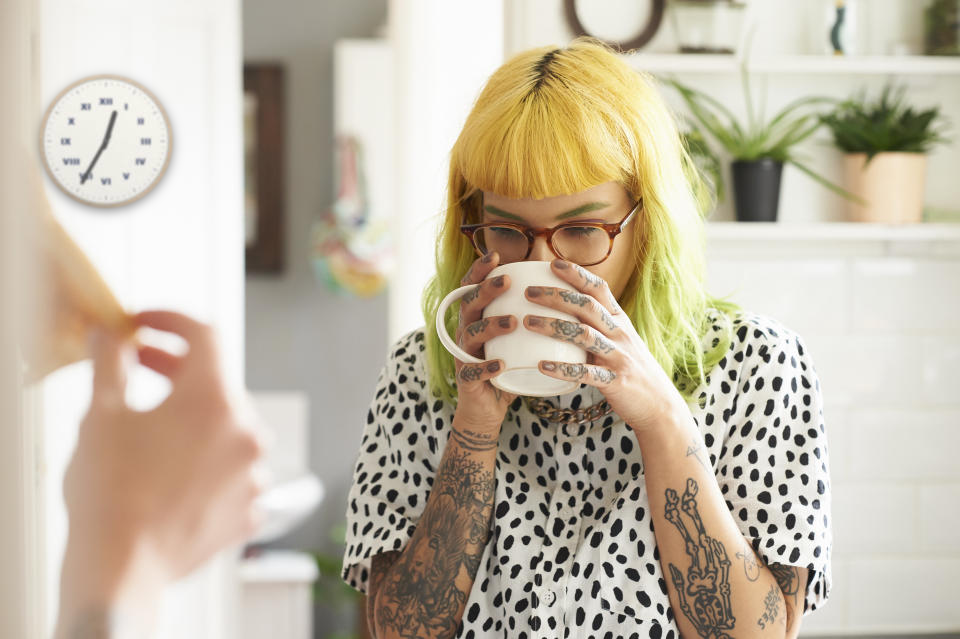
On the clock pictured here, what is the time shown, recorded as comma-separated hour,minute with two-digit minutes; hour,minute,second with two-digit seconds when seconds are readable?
12,35
